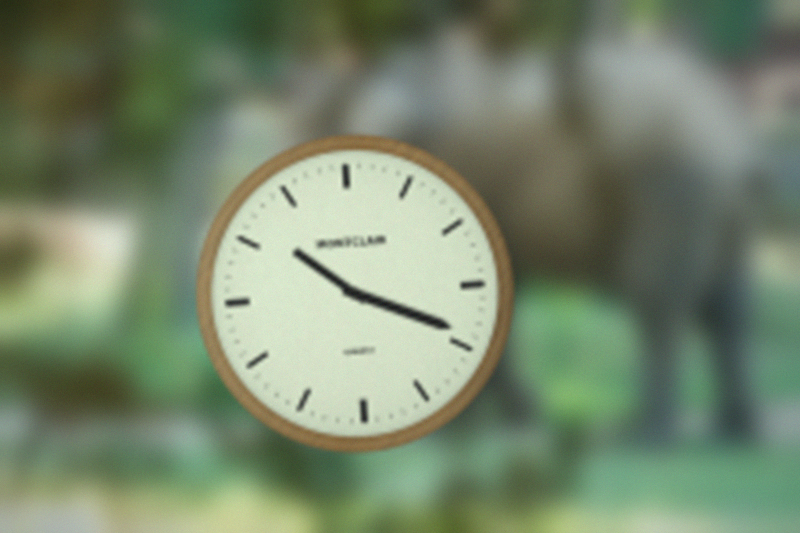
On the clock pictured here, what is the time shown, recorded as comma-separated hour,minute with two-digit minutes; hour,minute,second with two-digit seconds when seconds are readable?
10,19
